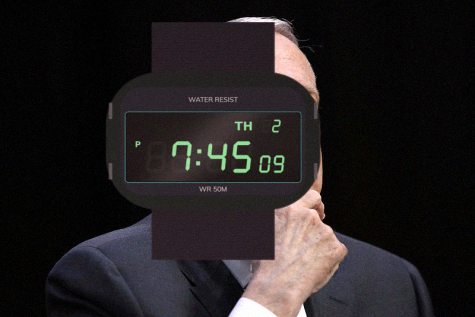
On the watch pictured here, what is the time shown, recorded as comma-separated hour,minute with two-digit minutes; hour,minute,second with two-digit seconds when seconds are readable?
7,45,09
